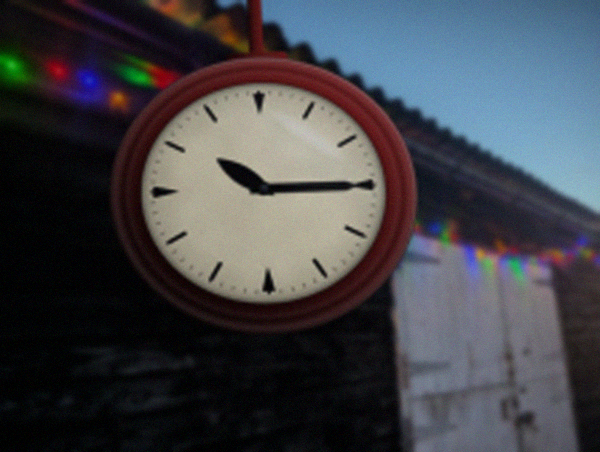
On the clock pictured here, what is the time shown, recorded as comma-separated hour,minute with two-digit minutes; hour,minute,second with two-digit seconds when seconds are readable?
10,15
